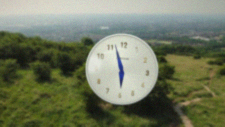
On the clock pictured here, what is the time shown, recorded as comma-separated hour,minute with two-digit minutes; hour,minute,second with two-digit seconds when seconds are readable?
5,57
